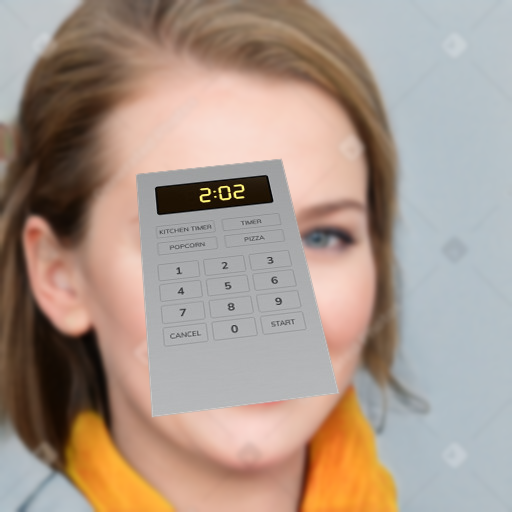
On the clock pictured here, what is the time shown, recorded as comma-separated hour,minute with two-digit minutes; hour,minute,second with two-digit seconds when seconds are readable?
2,02
